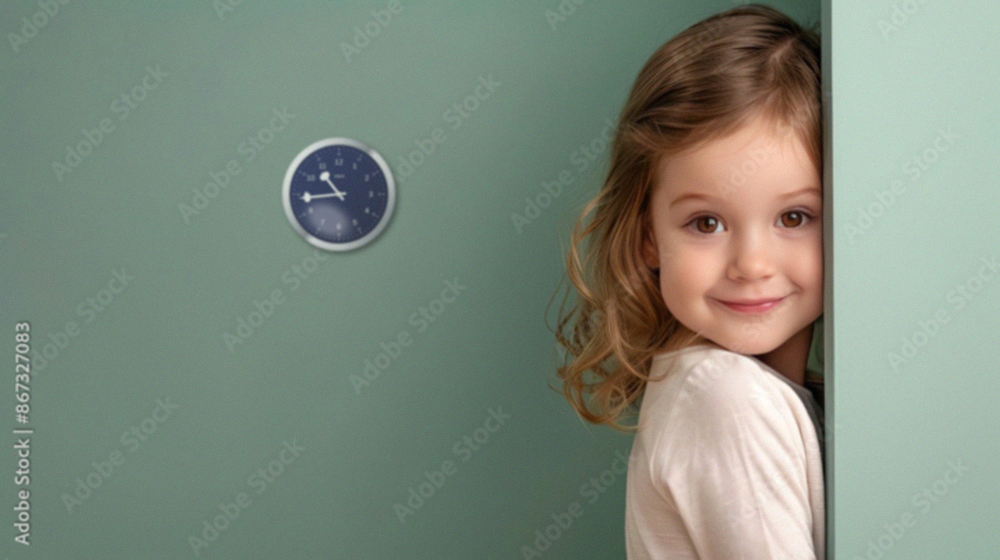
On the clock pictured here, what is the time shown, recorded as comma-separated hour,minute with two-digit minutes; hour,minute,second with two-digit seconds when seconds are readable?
10,44
